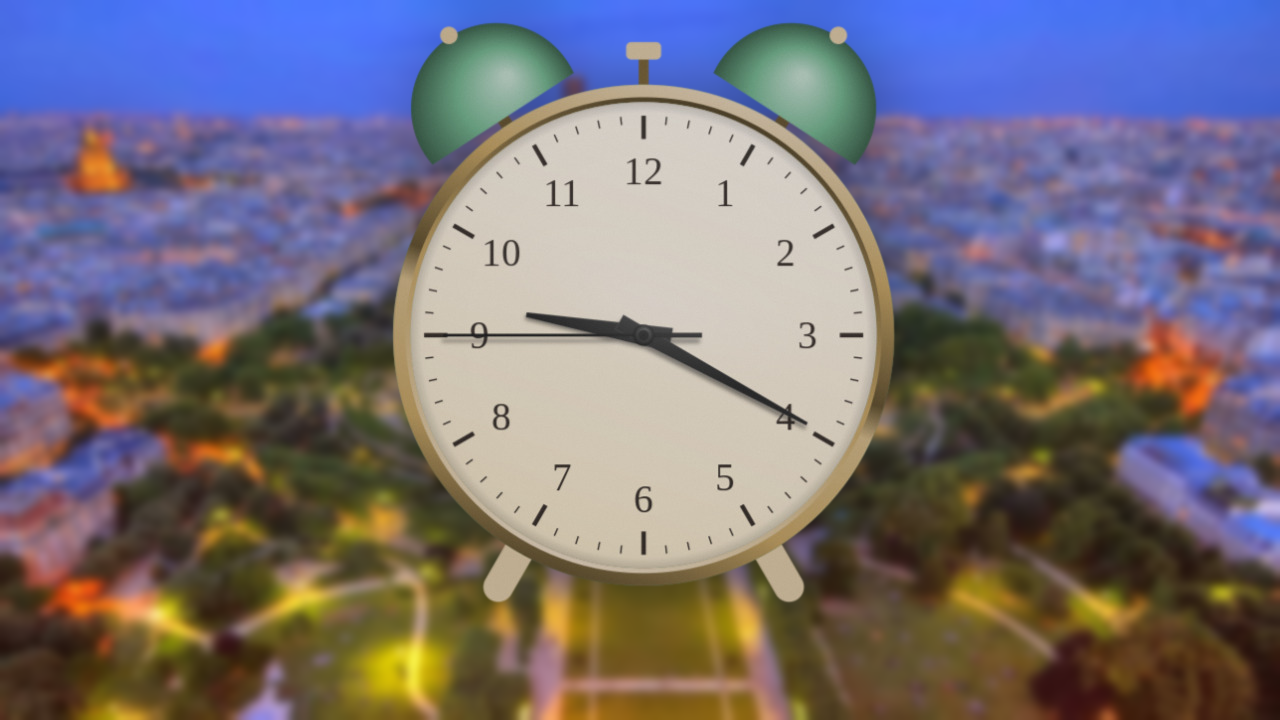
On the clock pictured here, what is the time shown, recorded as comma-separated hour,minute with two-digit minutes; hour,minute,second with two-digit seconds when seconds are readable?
9,19,45
